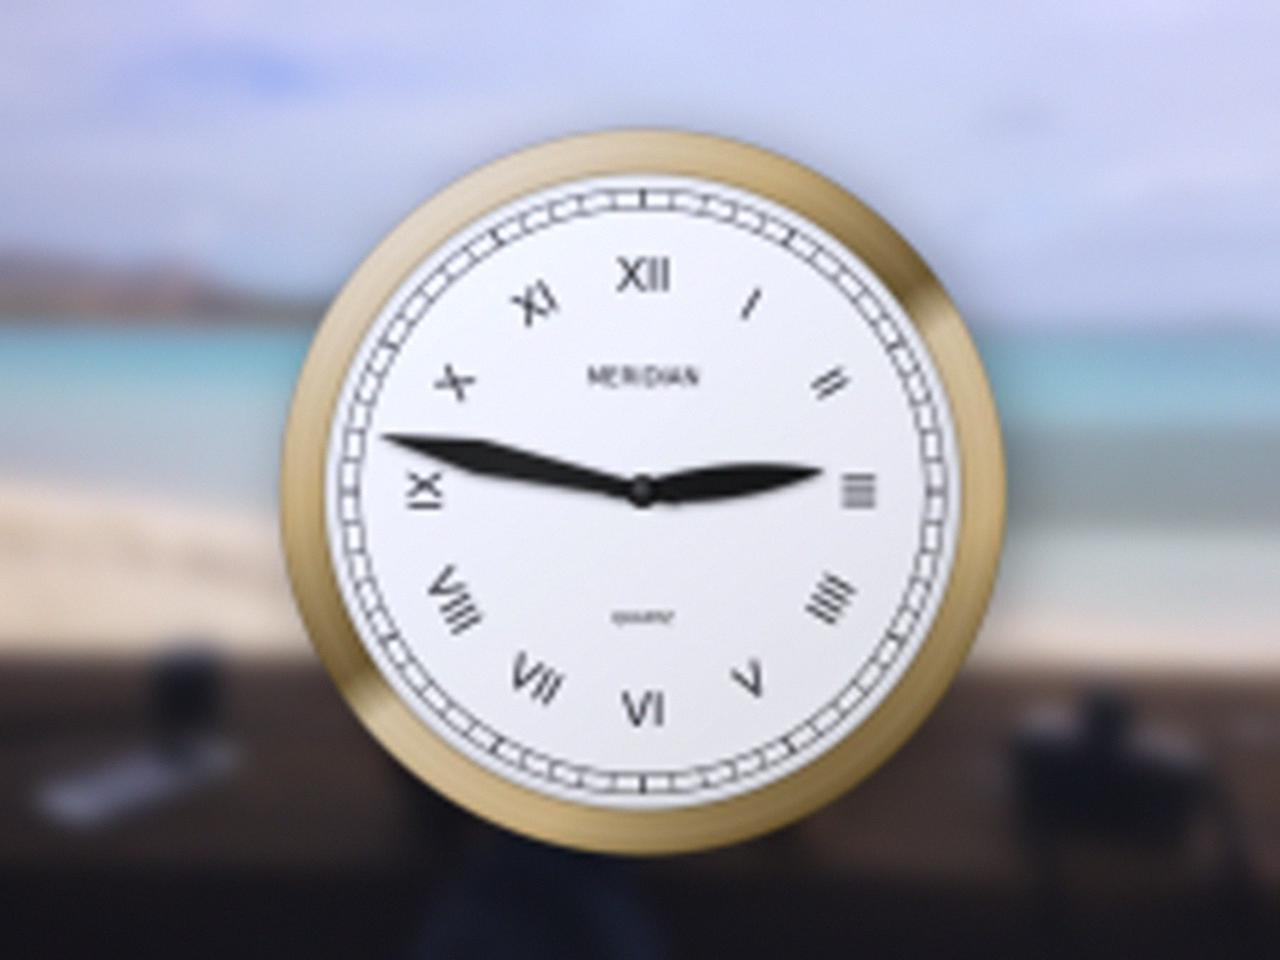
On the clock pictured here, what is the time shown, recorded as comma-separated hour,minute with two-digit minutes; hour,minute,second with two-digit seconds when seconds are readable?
2,47
